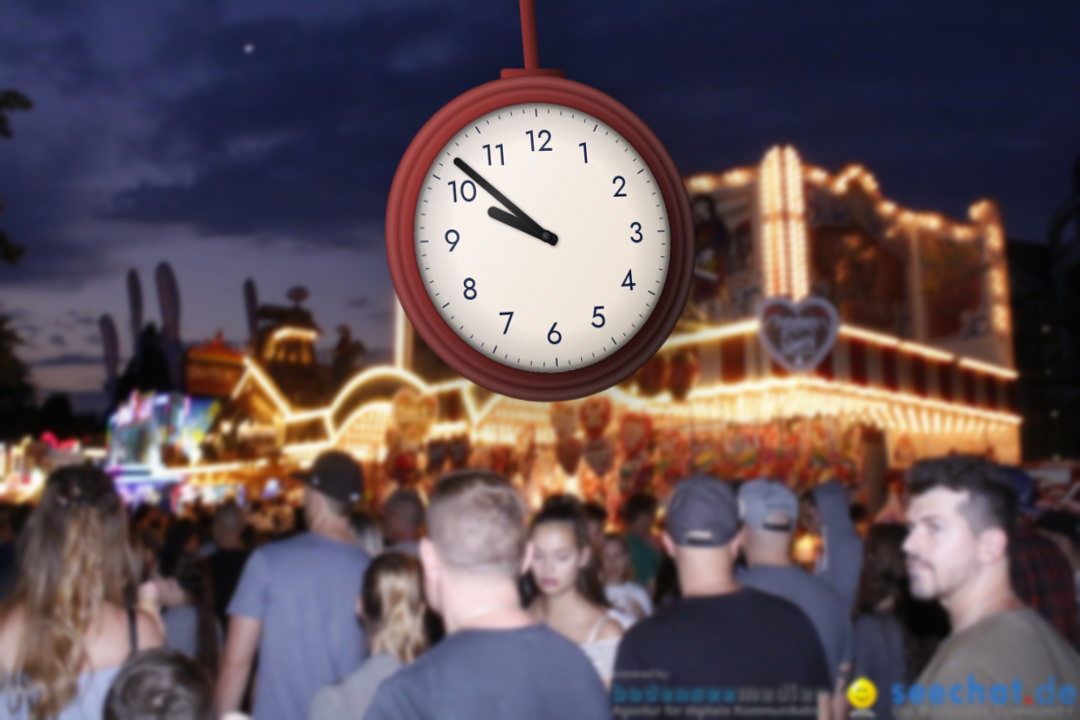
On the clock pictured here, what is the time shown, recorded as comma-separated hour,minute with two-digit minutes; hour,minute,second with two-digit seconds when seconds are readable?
9,52
